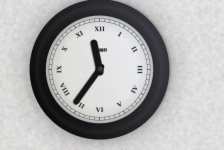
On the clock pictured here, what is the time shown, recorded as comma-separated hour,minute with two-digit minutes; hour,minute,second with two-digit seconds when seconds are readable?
11,36
